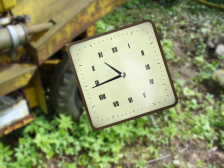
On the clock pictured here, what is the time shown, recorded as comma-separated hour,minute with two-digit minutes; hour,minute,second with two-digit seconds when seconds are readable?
10,44
